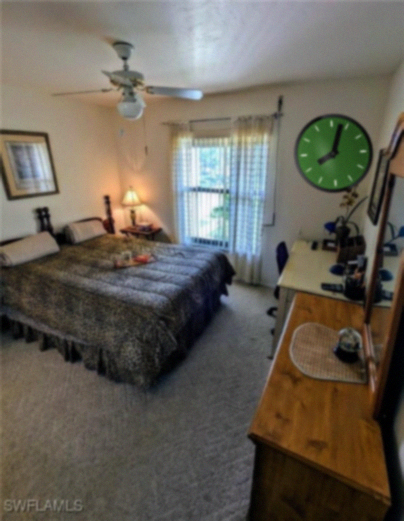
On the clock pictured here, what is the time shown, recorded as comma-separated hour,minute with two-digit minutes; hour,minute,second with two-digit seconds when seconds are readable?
8,03
